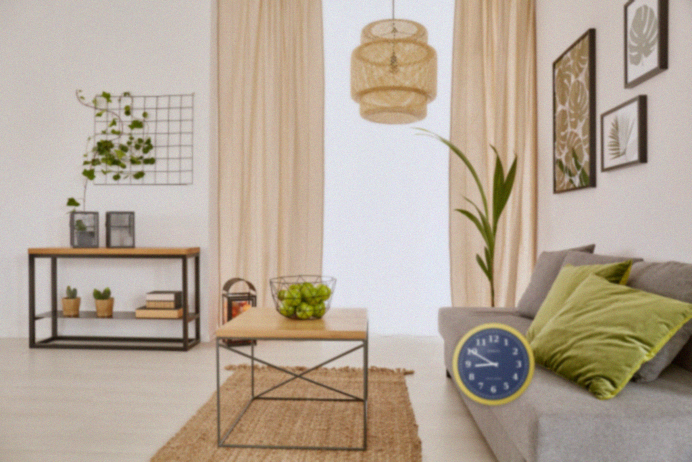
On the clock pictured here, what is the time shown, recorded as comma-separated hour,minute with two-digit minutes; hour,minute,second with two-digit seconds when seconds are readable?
8,50
